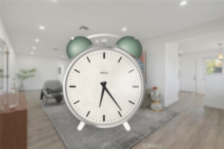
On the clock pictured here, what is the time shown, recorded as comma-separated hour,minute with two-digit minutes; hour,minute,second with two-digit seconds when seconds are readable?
6,24
